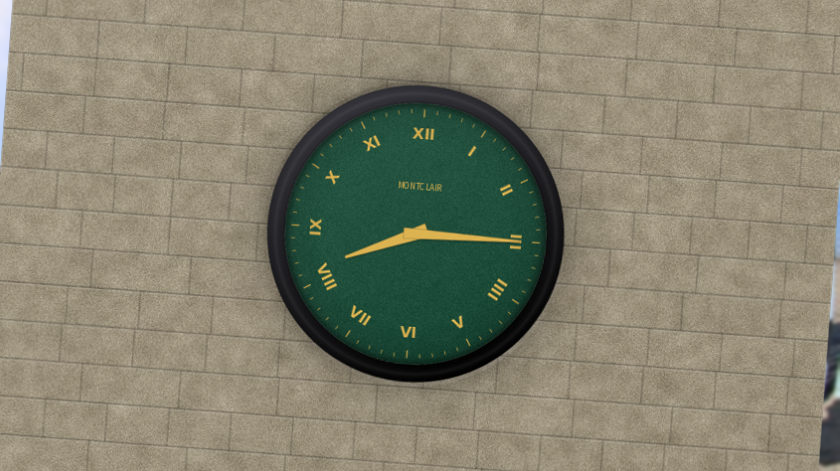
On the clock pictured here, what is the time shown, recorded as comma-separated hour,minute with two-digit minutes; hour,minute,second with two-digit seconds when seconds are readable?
8,15
